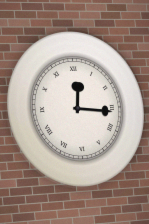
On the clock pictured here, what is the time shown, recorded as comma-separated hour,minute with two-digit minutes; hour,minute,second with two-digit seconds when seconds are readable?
12,16
